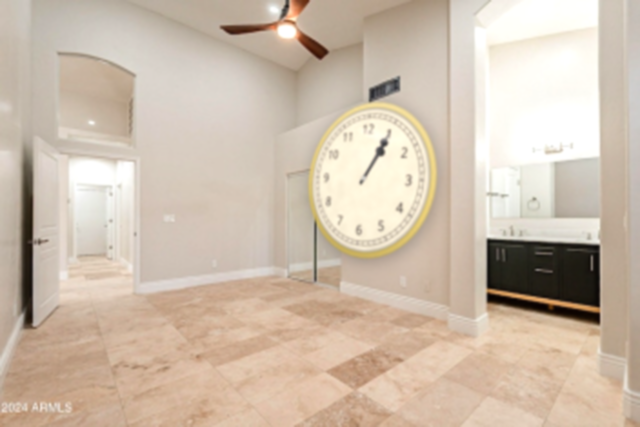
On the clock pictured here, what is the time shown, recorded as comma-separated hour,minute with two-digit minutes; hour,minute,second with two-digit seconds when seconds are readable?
1,05
